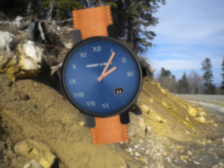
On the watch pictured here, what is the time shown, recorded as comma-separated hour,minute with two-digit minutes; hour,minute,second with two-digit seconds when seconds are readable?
2,06
